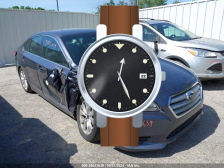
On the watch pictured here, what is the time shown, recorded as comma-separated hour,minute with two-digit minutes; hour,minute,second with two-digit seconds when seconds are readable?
12,26
